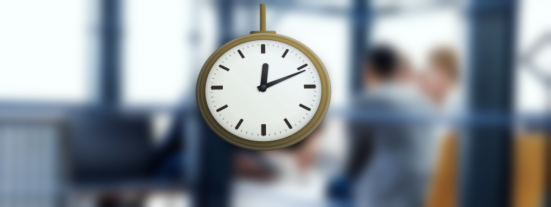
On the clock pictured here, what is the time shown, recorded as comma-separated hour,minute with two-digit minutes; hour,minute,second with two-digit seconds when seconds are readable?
12,11
